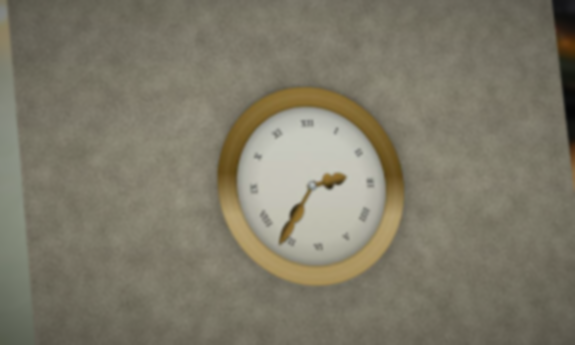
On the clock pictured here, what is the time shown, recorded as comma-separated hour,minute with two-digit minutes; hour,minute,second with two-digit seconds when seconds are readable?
2,36
